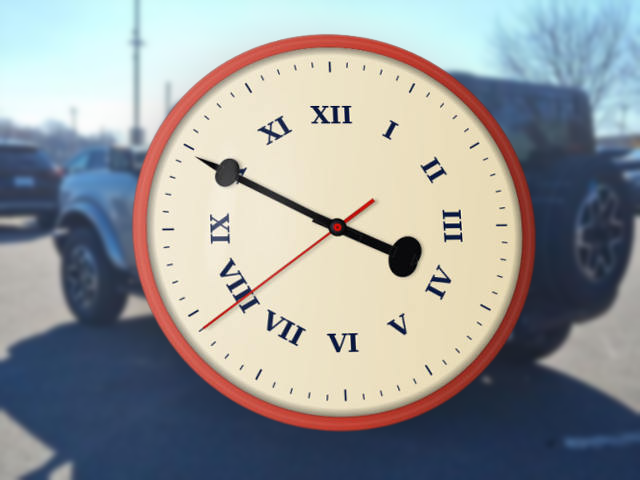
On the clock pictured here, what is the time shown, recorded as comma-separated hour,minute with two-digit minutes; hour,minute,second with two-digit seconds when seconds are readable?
3,49,39
